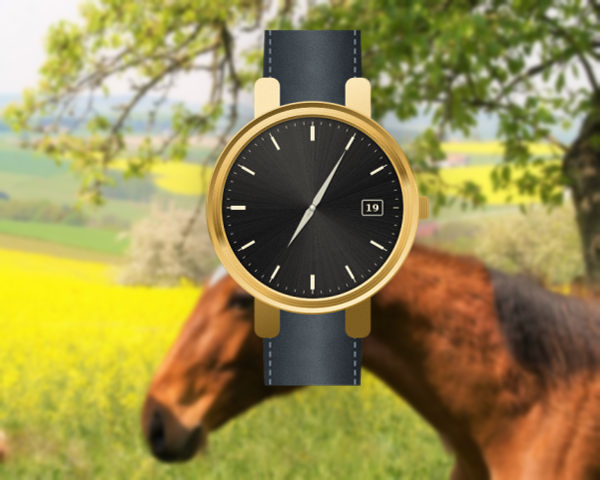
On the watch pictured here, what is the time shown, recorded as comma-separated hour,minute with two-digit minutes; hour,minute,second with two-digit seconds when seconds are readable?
7,05
